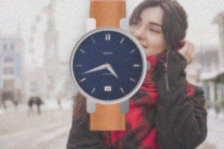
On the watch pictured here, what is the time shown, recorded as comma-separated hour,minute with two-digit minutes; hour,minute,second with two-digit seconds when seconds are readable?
4,42
